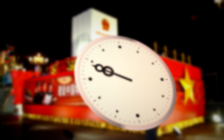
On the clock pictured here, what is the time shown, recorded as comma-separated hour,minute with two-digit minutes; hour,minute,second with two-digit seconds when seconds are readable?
9,49
